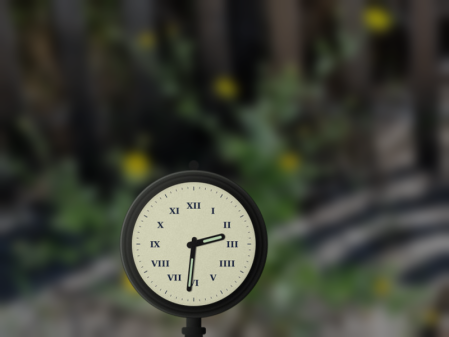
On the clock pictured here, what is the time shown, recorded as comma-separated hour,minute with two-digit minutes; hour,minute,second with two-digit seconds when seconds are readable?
2,31
